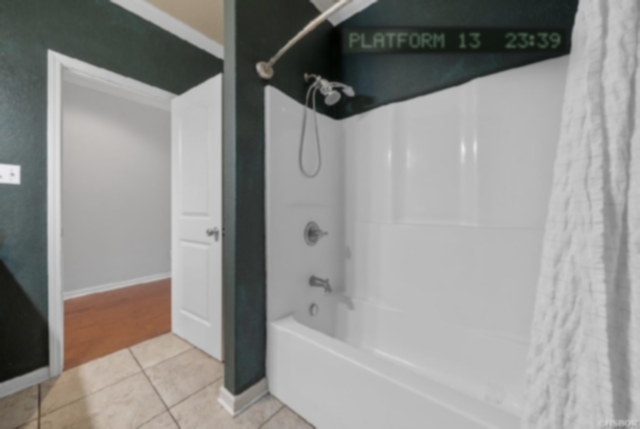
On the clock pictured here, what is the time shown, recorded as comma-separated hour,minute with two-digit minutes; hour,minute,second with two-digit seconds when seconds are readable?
23,39
